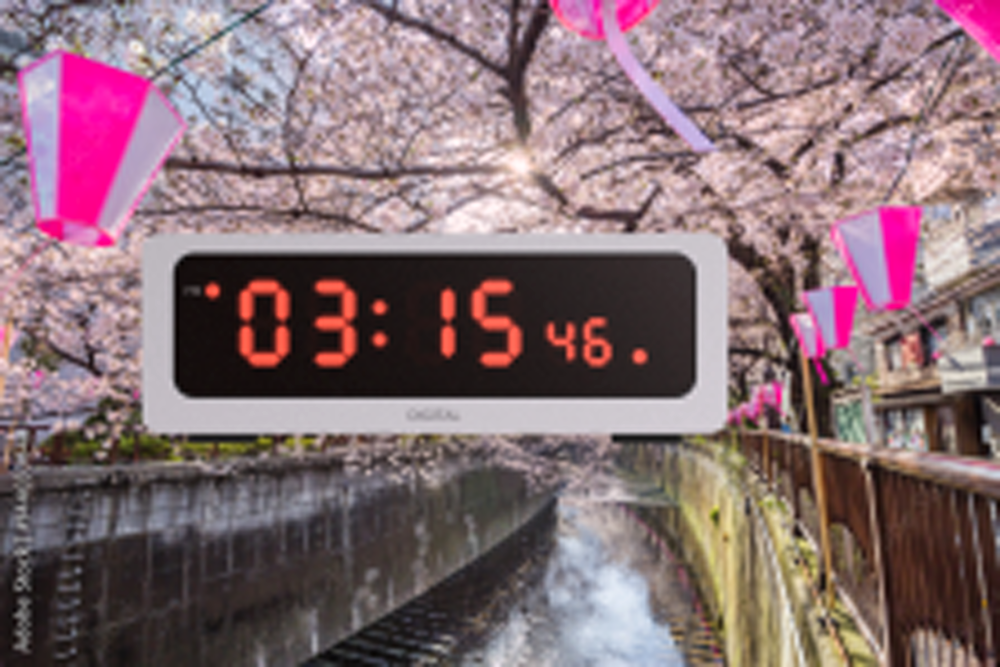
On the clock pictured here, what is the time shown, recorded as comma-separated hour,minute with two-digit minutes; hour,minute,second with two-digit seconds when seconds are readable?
3,15,46
